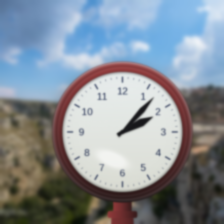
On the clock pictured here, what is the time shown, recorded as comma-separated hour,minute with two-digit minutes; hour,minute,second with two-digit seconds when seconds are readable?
2,07
